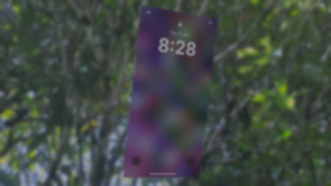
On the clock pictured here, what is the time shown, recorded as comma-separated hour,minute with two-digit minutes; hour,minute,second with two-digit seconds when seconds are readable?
8,28
